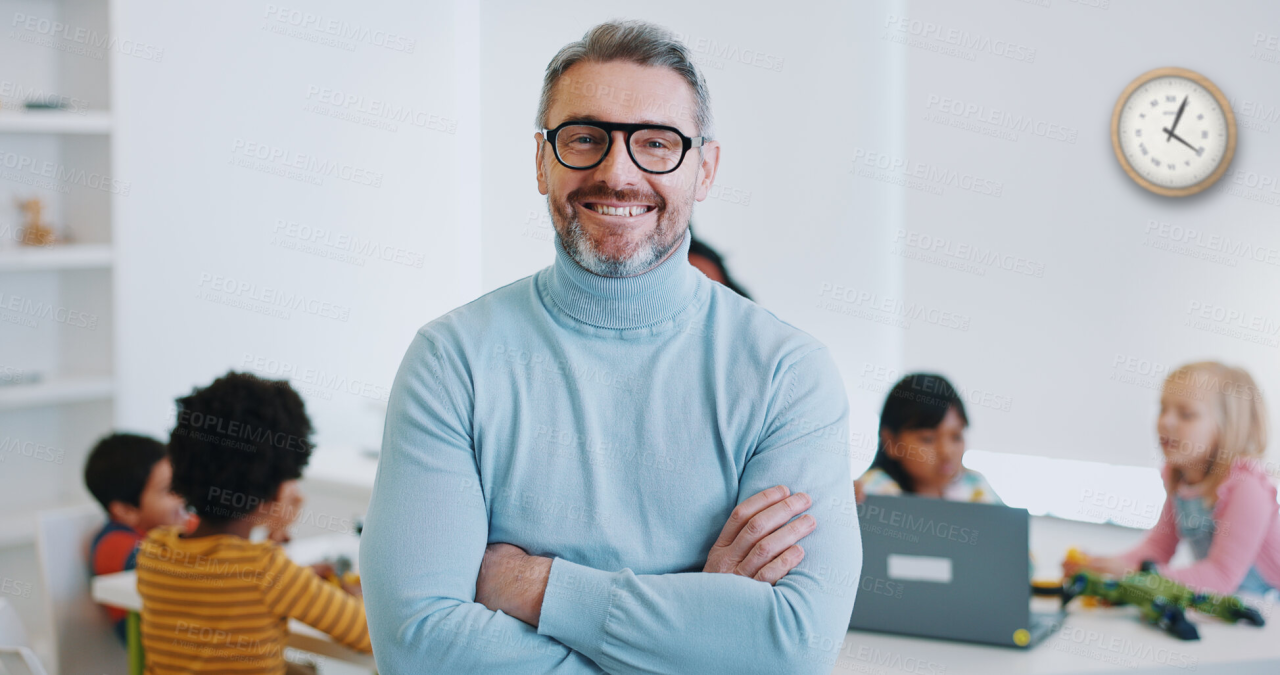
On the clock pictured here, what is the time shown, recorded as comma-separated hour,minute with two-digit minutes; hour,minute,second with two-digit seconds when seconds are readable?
4,04
